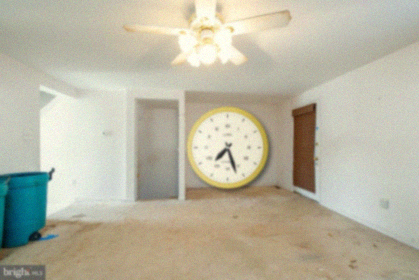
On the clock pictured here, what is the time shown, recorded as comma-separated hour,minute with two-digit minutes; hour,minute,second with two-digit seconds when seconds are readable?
7,27
